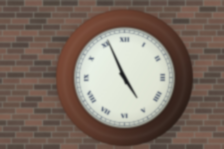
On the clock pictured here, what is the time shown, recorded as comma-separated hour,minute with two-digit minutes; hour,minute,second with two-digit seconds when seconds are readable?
4,56
